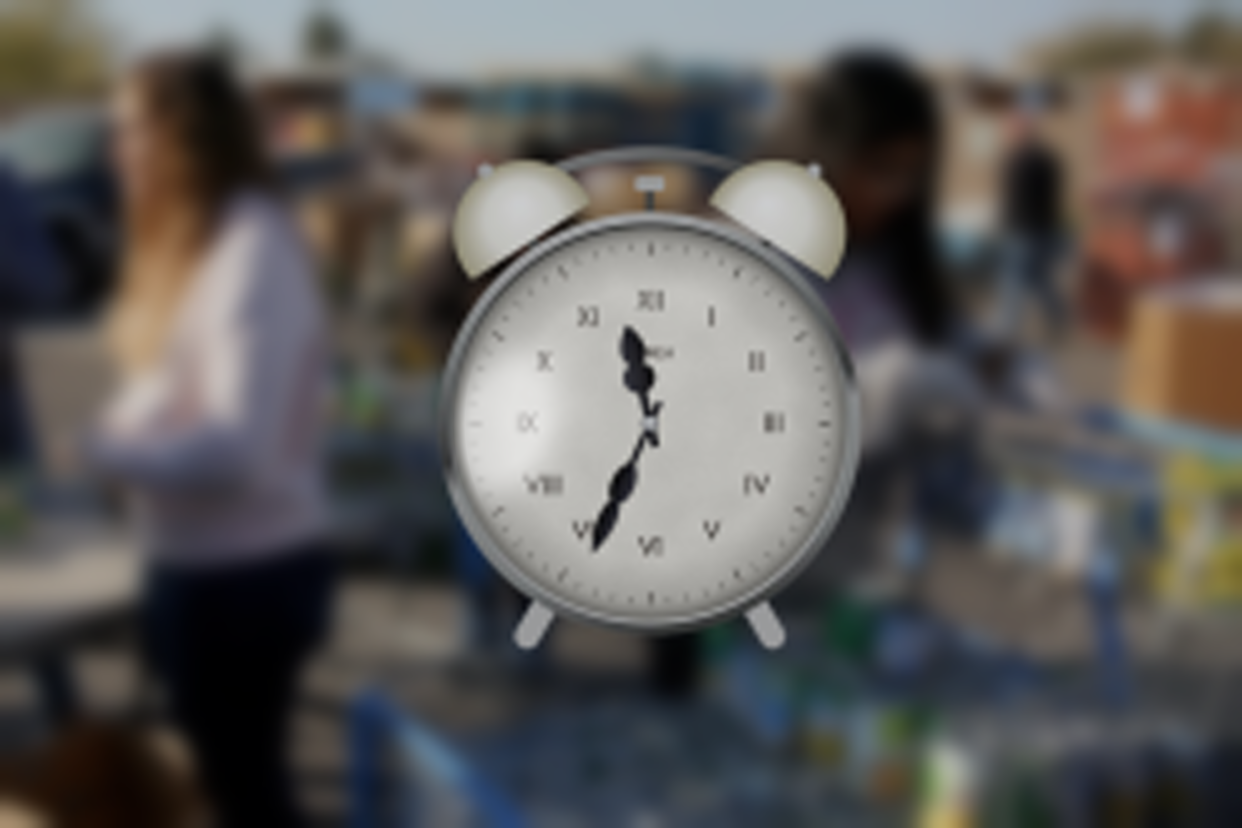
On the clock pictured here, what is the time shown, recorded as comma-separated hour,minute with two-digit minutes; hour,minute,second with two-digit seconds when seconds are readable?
11,34
